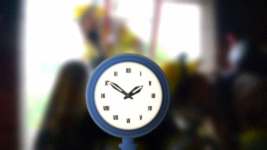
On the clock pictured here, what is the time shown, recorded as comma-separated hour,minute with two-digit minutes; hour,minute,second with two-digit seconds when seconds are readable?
1,51
